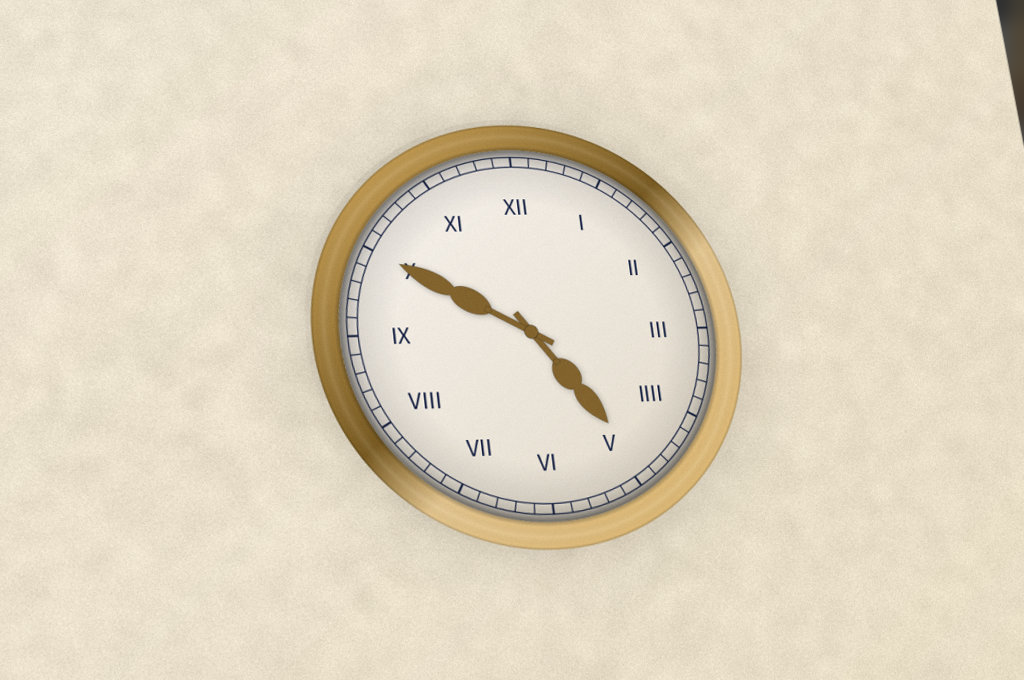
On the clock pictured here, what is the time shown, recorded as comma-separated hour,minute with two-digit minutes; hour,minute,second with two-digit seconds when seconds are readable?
4,50
